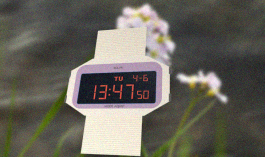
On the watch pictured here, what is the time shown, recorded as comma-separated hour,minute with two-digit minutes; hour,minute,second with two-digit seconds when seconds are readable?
13,47,50
